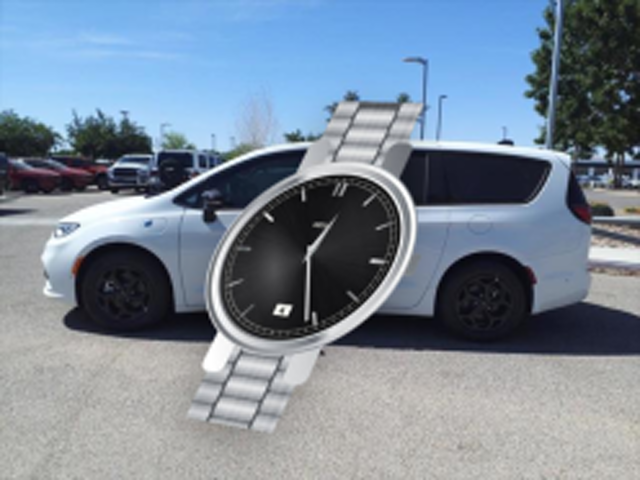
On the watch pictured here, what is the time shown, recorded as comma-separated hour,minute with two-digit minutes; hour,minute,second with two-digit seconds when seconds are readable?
12,26
